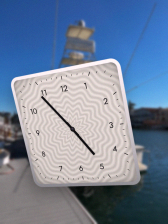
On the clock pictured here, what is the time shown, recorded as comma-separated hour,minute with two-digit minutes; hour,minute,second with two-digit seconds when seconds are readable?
4,54
